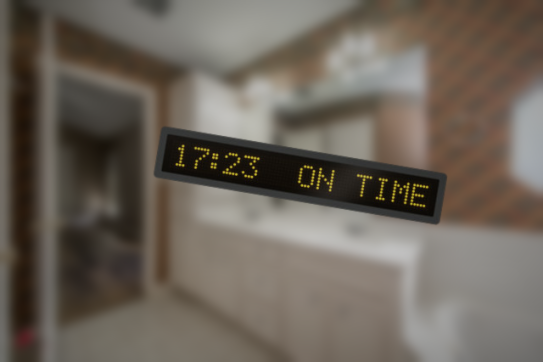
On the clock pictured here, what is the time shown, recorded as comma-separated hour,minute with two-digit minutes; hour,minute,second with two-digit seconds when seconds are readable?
17,23
